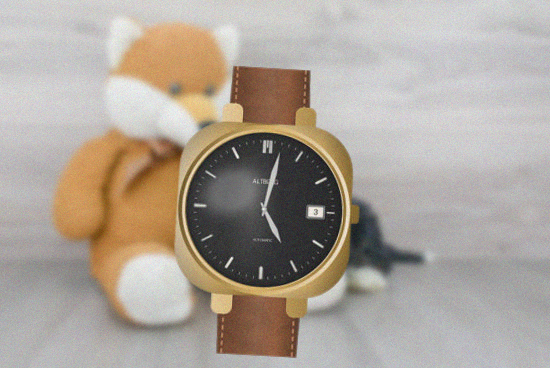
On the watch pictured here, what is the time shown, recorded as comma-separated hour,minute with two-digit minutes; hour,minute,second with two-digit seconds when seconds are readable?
5,02
